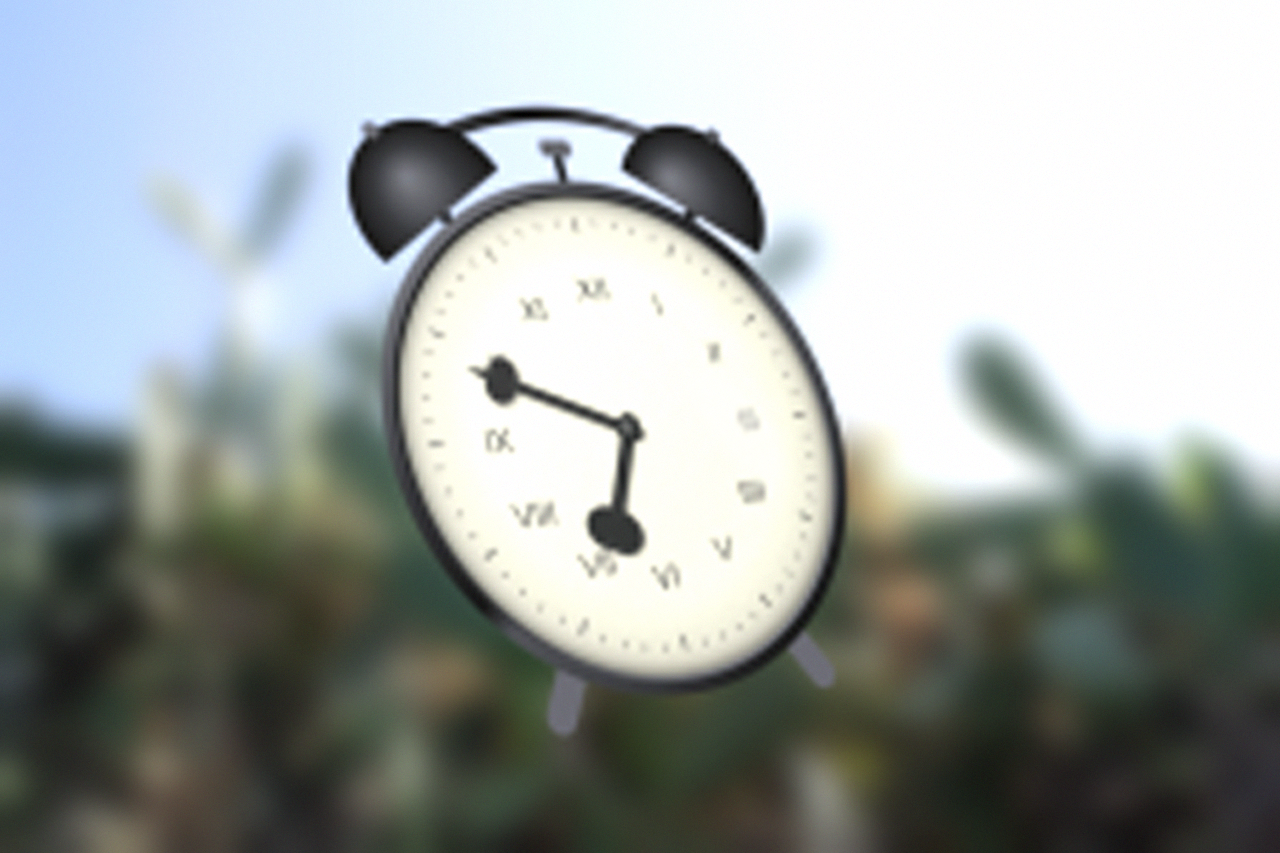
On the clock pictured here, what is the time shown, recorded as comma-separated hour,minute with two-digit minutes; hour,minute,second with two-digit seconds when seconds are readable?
6,49
